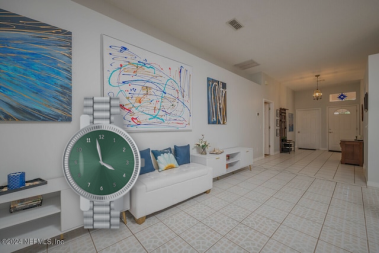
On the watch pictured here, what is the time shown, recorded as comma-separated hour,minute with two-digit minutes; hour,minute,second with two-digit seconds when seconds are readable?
3,58
